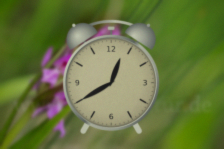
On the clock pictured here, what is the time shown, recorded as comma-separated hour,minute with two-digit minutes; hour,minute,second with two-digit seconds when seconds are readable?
12,40
